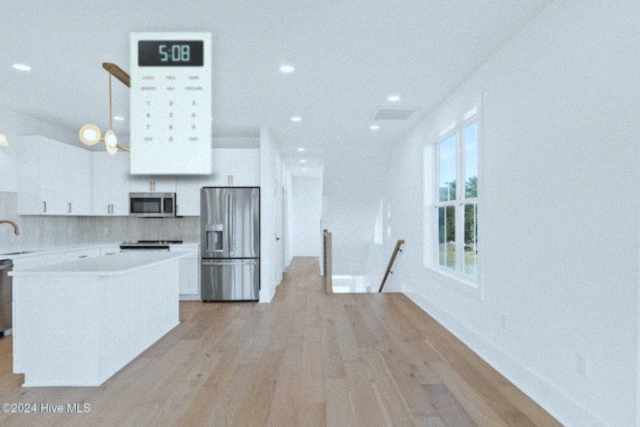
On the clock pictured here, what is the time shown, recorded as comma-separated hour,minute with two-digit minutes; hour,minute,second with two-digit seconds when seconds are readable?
5,08
